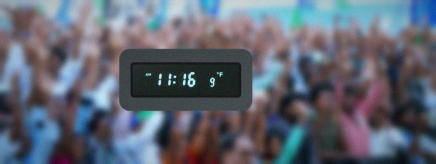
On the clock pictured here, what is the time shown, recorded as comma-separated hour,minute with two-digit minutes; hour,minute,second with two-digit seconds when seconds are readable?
11,16
